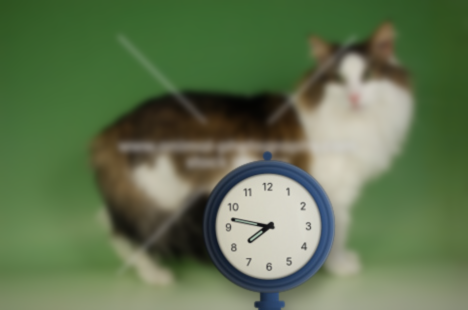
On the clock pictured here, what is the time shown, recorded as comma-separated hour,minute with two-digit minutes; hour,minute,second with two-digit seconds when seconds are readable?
7,47
